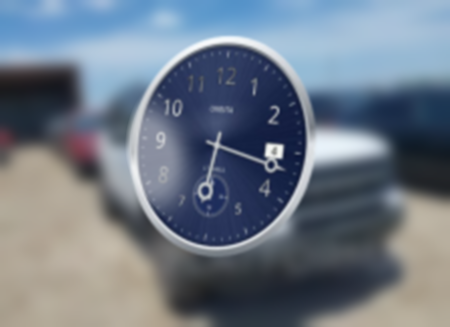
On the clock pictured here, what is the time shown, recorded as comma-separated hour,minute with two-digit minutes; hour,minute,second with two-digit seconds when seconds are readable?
6,17
